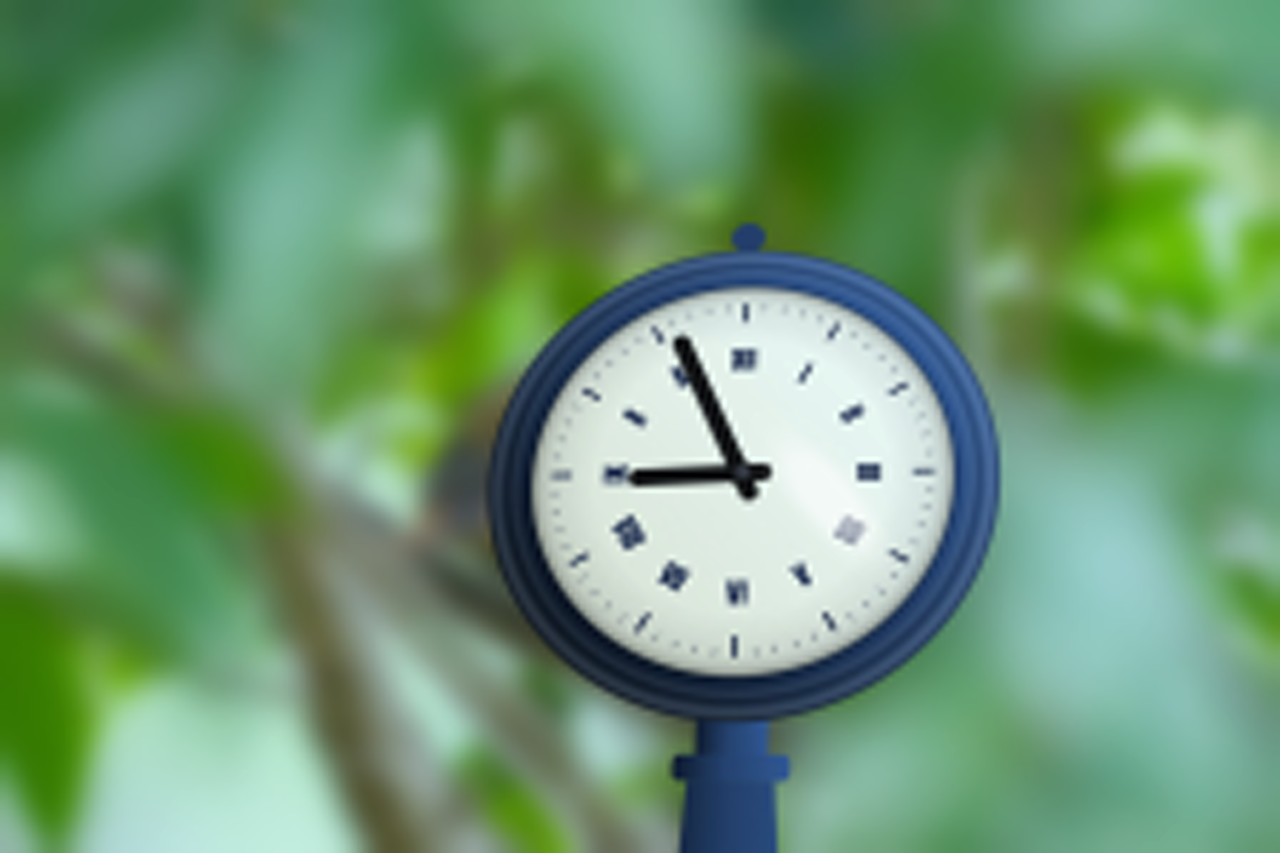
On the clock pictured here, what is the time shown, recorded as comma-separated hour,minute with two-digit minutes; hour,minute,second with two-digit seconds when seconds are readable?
8,56
